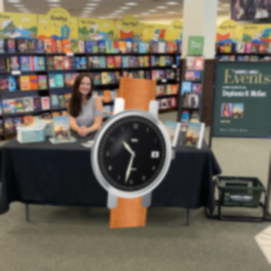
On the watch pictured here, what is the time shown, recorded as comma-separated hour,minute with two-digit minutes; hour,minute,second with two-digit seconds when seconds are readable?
10,32
